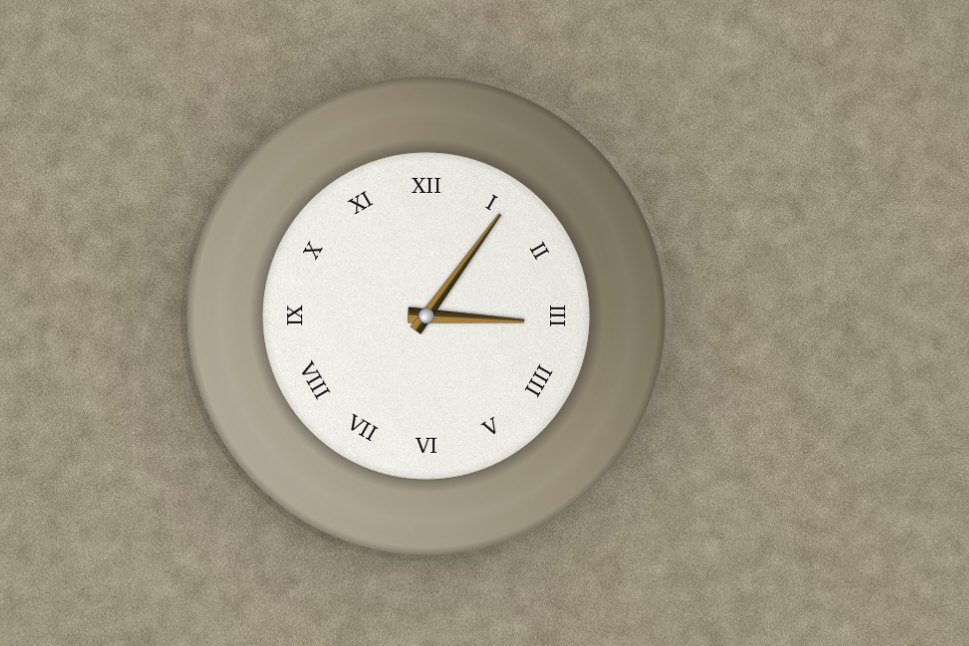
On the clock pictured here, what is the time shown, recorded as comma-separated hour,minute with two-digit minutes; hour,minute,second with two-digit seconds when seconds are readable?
3,06
